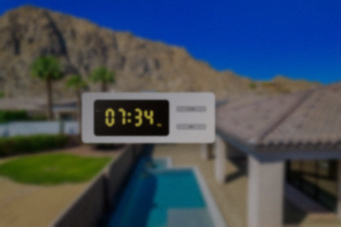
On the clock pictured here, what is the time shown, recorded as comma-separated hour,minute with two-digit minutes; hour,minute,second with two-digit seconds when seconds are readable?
7,34
